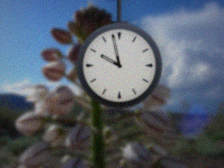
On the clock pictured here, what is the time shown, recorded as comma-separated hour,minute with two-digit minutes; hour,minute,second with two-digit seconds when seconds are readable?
9,58
